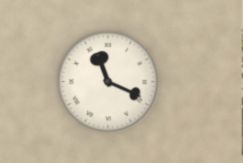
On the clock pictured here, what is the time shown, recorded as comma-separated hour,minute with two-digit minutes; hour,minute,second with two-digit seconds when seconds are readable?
11,19
